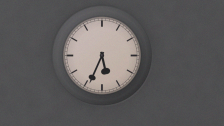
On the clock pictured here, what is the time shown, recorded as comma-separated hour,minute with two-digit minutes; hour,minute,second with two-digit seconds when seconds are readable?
5,34
